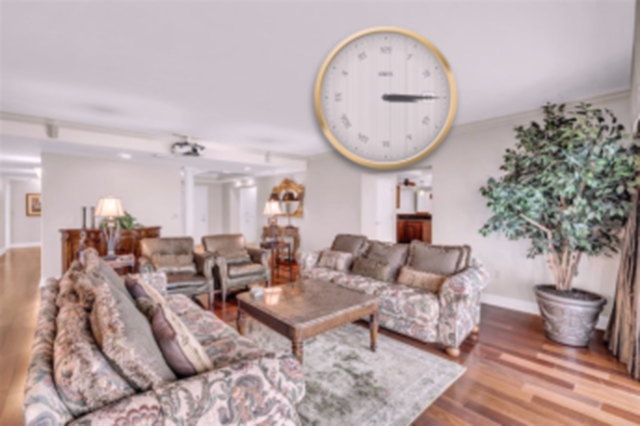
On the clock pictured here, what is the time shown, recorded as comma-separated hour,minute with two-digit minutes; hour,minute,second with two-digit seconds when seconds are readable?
3,15
